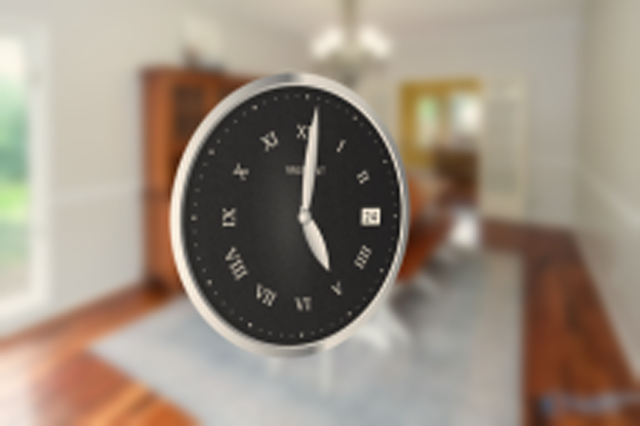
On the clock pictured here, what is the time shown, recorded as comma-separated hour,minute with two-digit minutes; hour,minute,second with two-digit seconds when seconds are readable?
5,01
